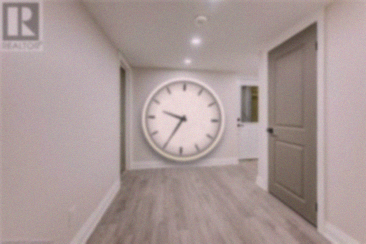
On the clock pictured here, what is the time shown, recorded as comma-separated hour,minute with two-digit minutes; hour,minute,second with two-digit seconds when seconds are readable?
9,35
